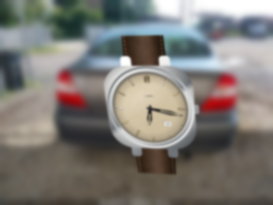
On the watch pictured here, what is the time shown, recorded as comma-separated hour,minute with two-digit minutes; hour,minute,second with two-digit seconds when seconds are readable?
6,17
